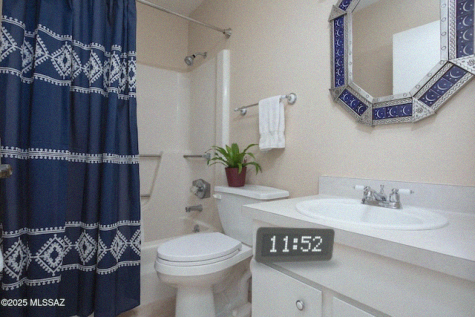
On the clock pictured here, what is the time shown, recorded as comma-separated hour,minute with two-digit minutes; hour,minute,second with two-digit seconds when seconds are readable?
11,52
